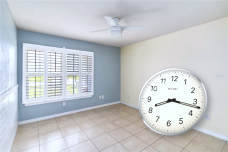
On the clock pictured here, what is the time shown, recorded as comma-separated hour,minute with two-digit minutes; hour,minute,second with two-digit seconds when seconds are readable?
8,17
